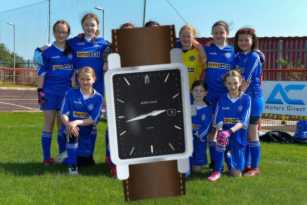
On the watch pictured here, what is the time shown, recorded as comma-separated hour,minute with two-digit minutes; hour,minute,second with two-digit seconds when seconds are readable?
2,43
